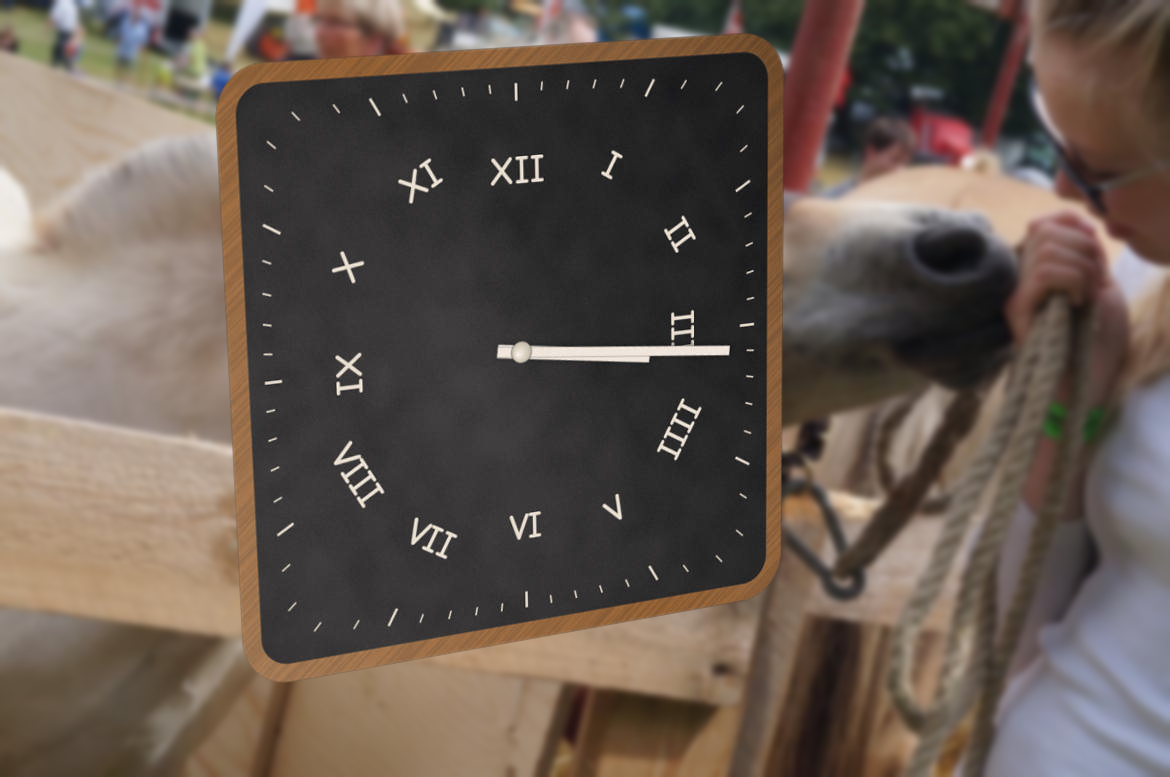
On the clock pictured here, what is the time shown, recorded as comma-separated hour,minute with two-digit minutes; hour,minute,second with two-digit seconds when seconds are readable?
3,16
